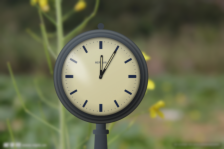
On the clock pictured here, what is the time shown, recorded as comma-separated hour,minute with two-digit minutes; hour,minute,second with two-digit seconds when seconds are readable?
12,05
